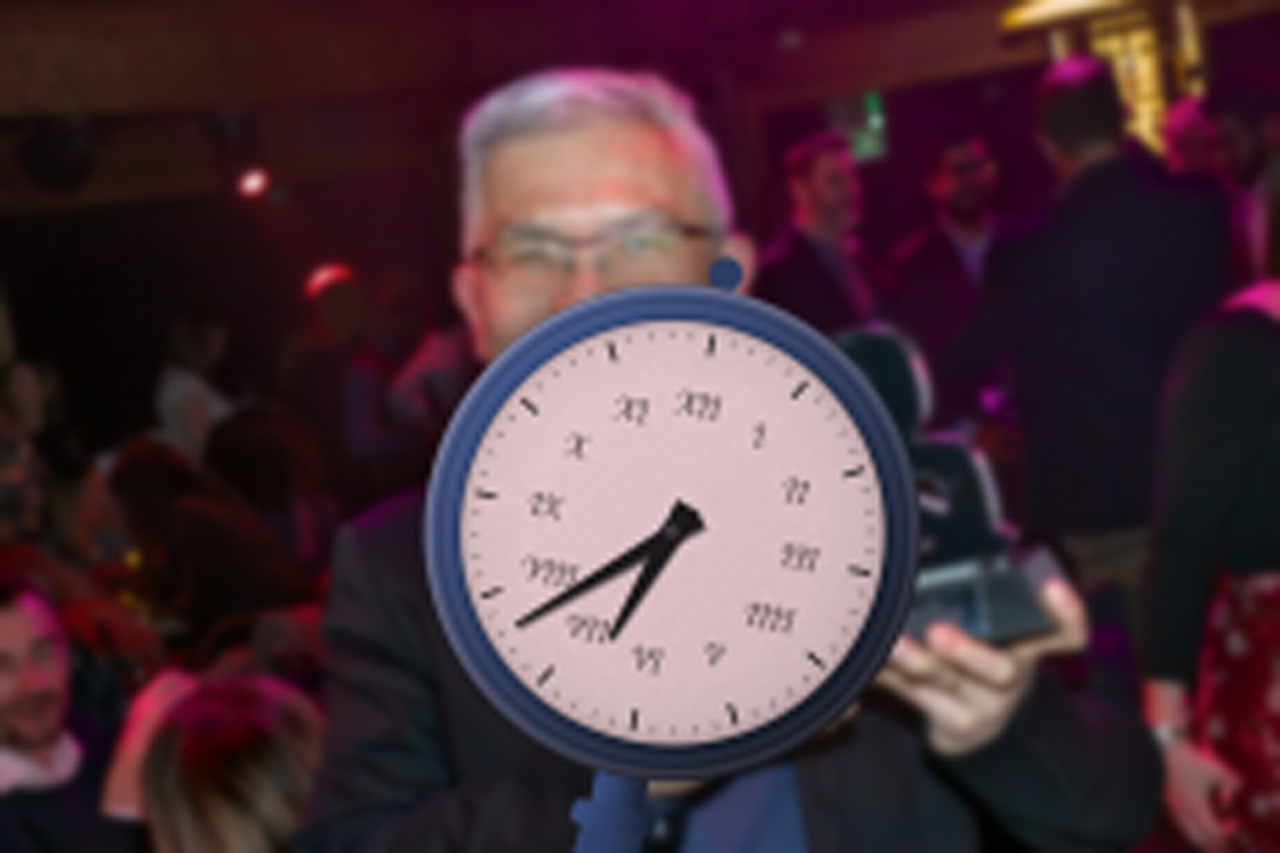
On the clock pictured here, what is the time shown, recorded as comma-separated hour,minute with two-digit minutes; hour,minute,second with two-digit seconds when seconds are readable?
6,38
